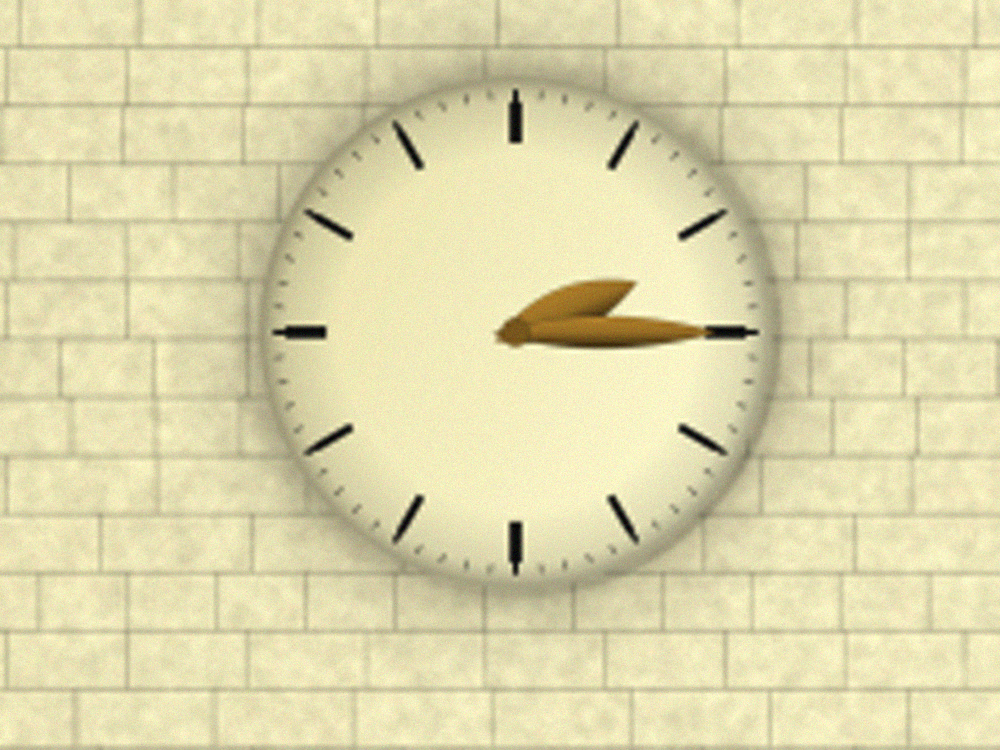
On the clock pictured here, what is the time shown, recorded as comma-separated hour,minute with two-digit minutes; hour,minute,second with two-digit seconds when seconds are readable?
2,15
